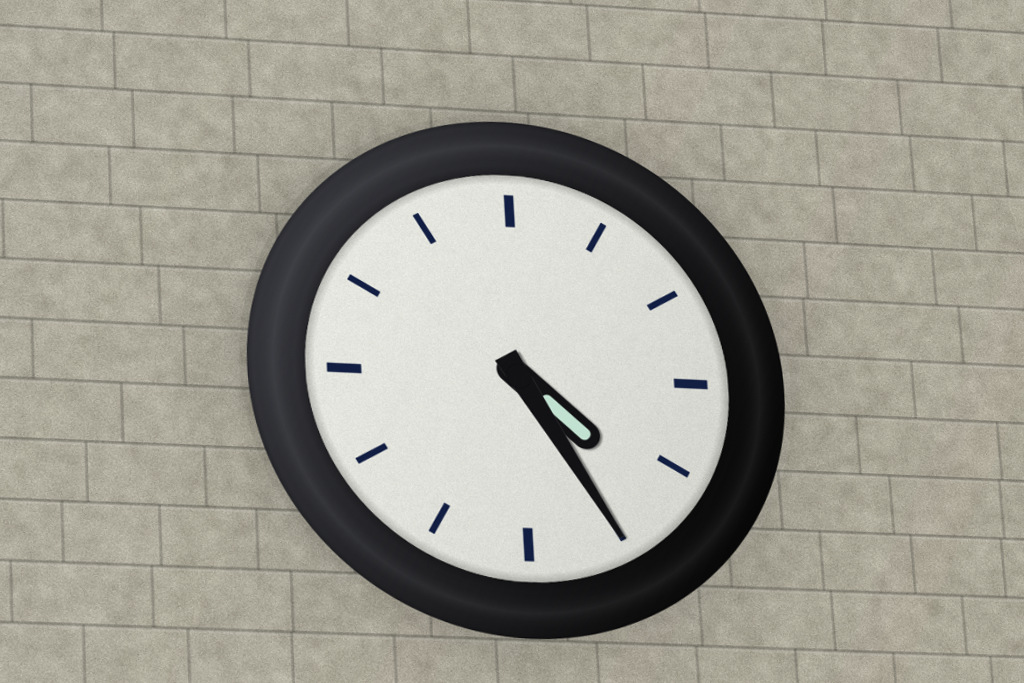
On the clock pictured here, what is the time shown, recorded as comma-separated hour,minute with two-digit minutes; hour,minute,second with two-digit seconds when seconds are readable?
4,25
